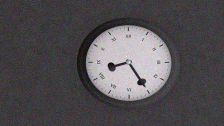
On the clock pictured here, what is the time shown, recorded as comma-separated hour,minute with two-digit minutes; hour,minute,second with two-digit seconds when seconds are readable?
8,25
